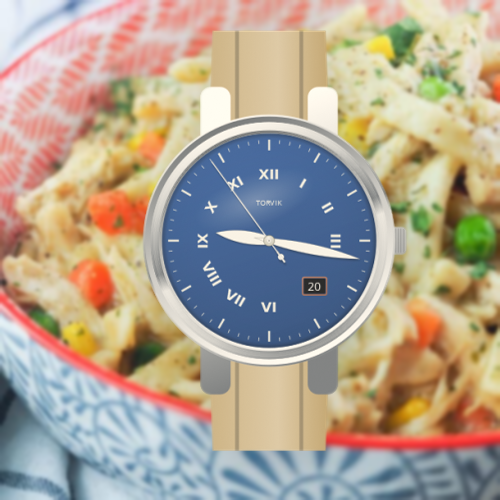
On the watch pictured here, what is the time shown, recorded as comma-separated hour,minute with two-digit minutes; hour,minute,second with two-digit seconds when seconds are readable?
9,16,54
